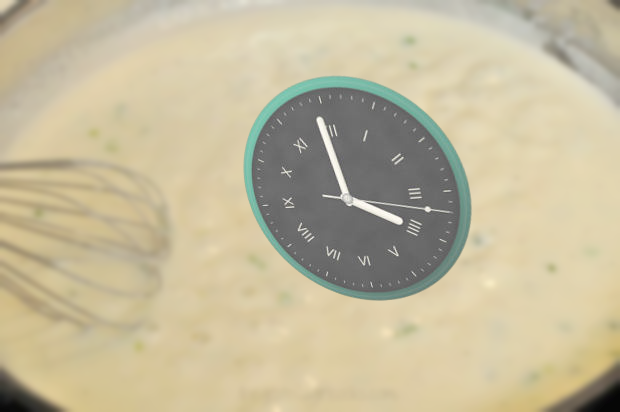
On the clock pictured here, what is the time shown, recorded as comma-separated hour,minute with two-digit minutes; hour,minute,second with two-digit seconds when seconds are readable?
3,59,17
